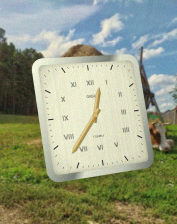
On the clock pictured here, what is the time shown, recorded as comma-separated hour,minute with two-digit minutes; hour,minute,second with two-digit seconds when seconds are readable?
12,37
